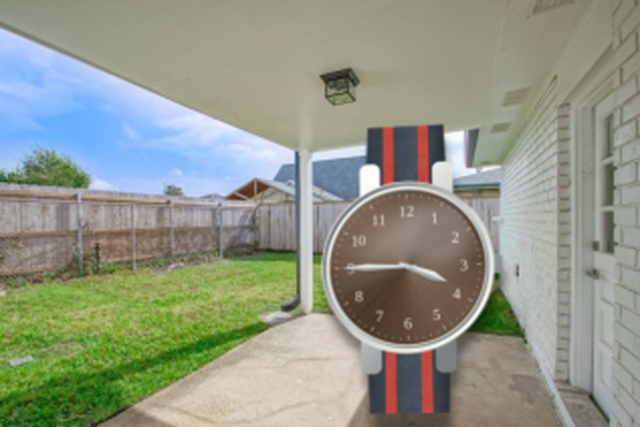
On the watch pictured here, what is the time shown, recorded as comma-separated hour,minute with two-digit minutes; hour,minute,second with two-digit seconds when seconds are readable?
3,45
